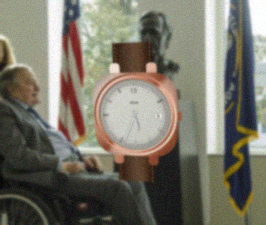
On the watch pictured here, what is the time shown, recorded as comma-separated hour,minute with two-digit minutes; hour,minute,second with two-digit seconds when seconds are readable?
5,34
